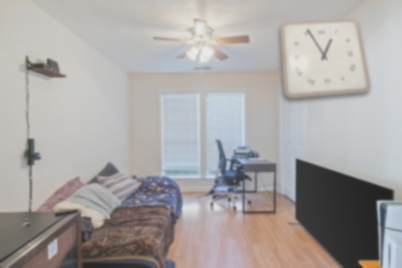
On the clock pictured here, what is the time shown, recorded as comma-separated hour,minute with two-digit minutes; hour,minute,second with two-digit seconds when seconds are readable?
12,56
